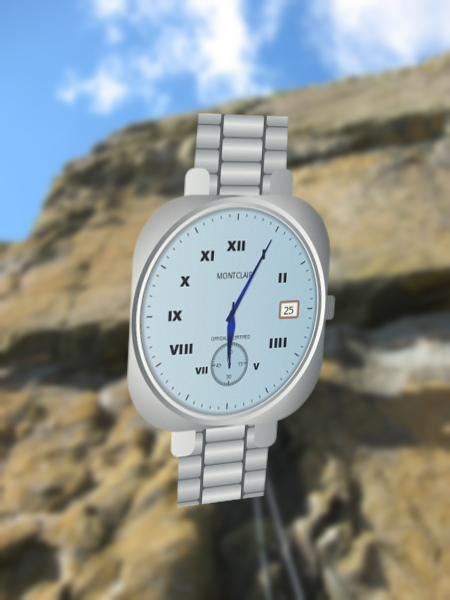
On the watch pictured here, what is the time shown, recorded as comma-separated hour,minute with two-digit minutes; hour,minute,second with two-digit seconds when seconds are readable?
6,05
